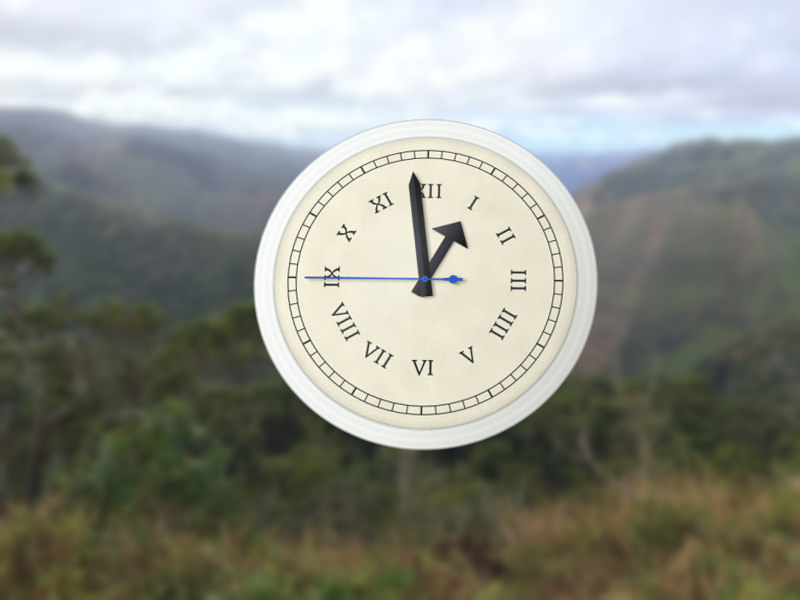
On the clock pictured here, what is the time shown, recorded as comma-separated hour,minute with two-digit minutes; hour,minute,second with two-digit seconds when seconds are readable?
12,58,45
